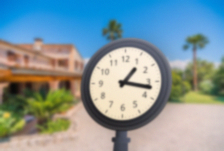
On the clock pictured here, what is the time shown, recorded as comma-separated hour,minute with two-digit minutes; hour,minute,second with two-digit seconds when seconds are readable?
1,17
